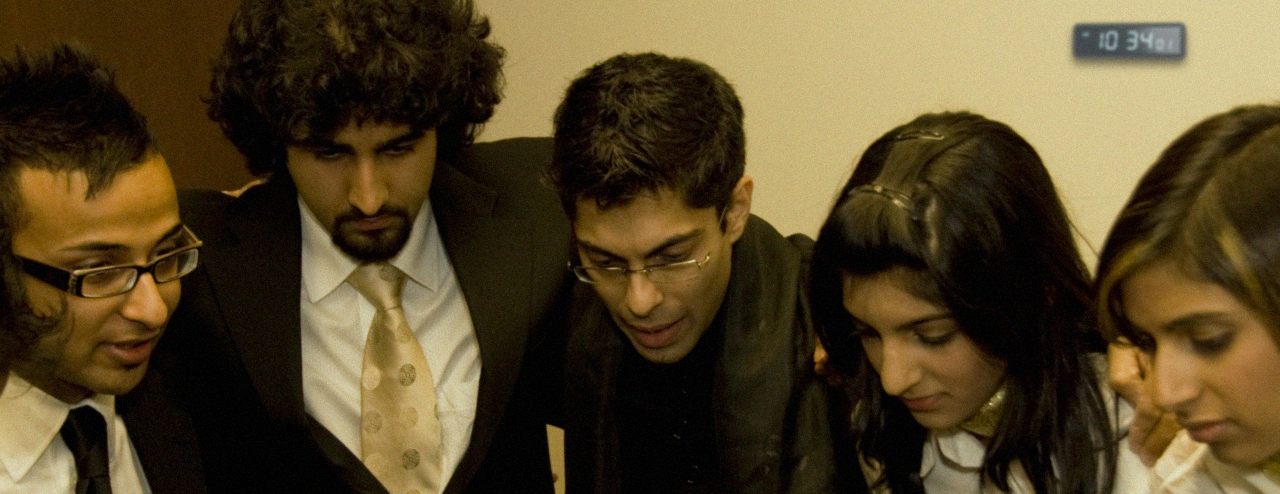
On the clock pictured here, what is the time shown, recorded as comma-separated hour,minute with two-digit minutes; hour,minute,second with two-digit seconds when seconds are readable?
10,34
